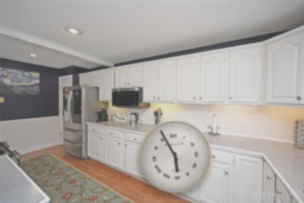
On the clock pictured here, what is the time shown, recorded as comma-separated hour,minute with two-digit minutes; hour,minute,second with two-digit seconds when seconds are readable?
5,56
